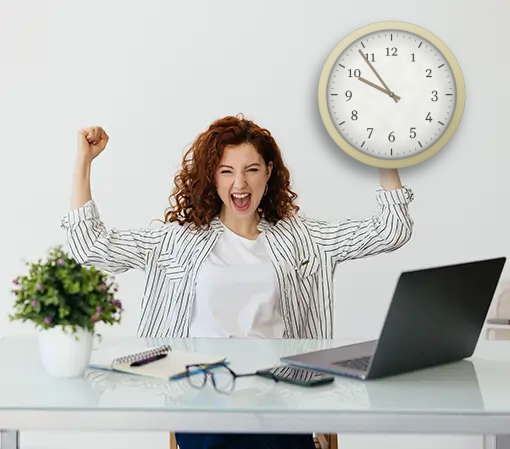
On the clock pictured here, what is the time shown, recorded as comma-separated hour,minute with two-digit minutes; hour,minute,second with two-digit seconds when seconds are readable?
9,54
